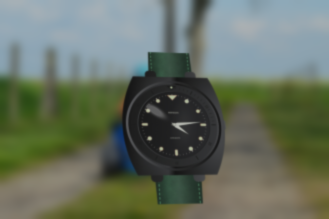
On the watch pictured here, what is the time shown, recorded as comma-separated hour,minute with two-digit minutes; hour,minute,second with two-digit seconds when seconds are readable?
4,14
